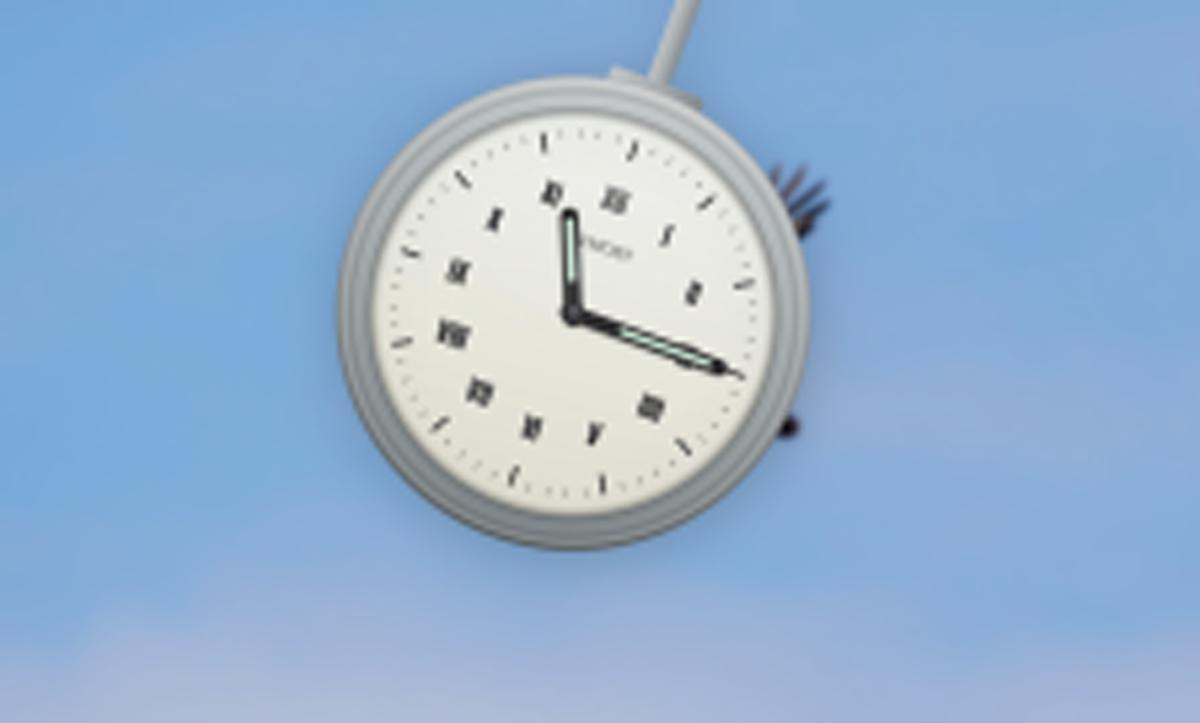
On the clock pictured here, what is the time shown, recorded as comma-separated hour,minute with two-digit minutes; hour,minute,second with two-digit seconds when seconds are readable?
11,15
